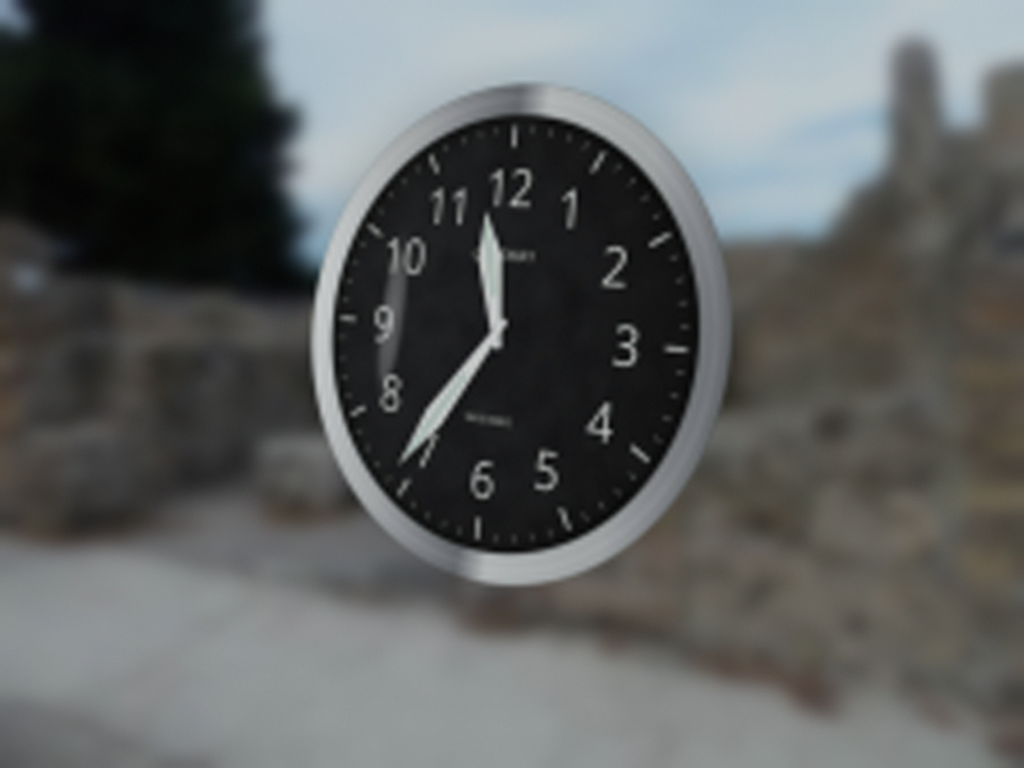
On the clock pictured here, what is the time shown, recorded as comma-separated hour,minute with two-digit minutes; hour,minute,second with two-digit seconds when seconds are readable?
11,36
